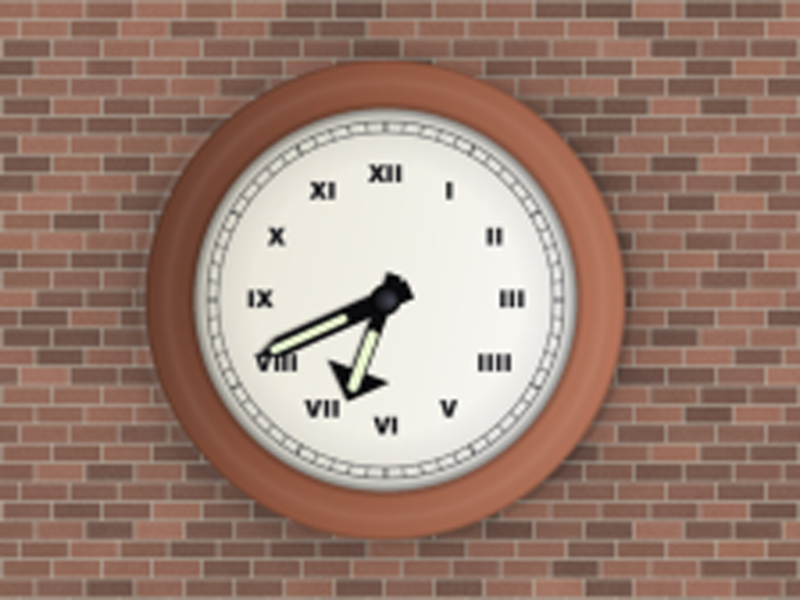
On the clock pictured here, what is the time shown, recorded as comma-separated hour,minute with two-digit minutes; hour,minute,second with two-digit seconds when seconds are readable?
6,41
